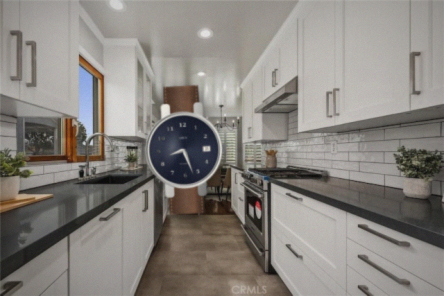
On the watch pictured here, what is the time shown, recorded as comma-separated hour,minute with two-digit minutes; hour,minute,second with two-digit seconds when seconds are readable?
8,27
